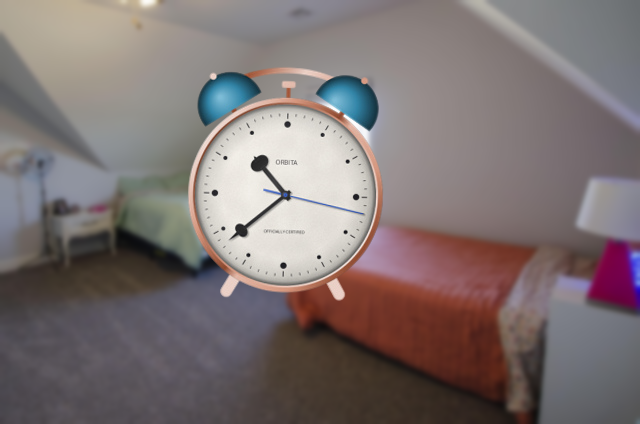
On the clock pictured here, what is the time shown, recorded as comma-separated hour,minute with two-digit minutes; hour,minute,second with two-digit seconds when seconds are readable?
10,38,17
